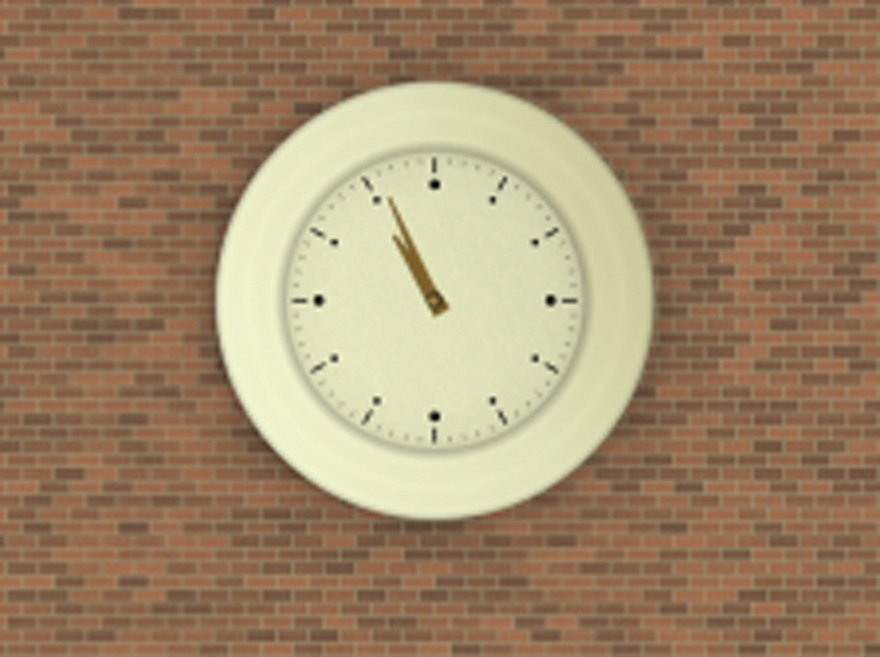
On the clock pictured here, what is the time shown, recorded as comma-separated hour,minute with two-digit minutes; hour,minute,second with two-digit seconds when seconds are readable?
10,56
